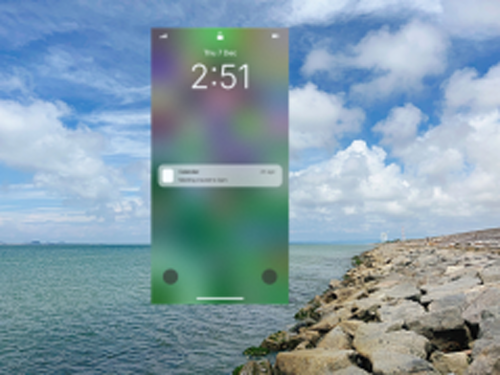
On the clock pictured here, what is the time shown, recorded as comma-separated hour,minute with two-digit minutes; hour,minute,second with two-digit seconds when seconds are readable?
2,51
